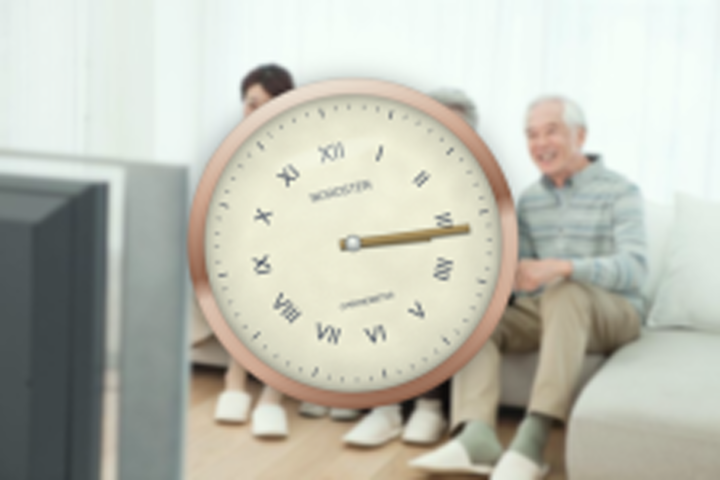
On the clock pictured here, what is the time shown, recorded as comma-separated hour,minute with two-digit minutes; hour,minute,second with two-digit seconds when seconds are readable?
3,16
